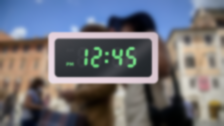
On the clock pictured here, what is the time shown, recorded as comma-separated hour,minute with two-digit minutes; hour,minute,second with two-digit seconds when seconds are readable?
12,45
